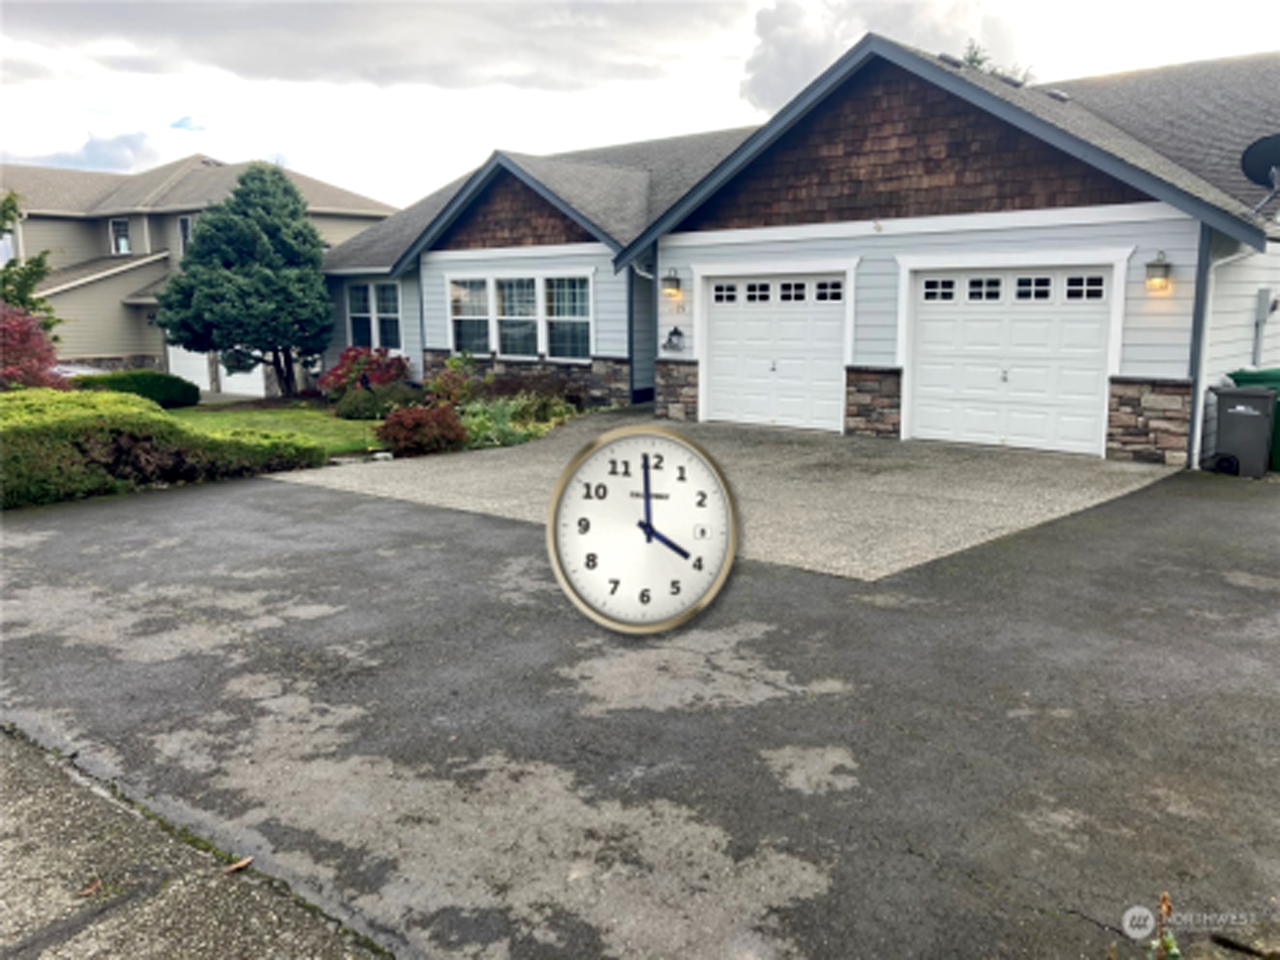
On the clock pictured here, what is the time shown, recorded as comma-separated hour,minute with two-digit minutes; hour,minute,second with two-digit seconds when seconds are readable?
3,59
